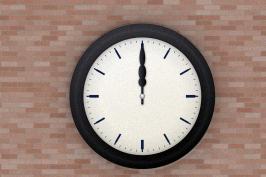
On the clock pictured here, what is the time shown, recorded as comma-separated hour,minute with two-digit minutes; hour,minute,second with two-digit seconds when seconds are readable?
12,00
